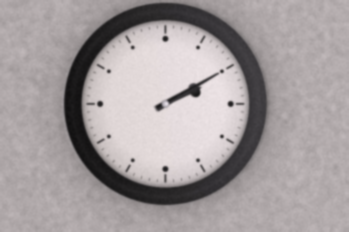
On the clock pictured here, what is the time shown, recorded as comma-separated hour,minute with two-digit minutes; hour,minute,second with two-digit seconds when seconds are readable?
2,10
